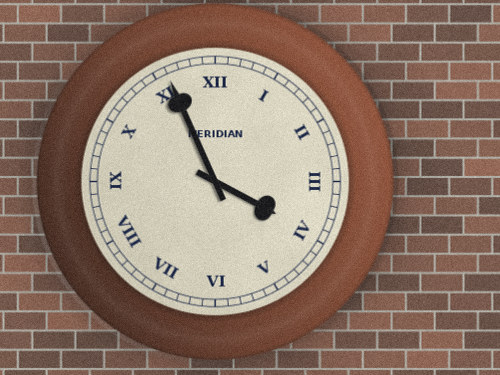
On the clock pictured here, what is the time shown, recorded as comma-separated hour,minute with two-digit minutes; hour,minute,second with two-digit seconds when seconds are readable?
3,56
